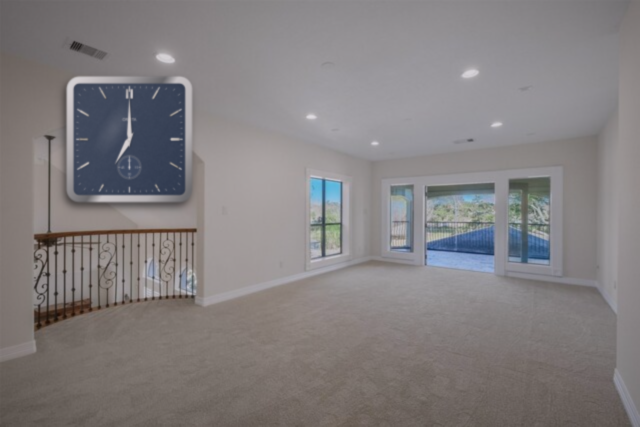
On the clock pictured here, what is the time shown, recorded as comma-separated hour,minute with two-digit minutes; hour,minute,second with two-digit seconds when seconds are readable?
7,00
